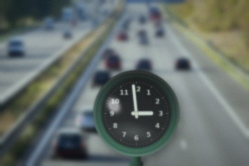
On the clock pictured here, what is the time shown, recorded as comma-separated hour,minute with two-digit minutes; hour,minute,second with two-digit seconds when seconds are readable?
2,59
